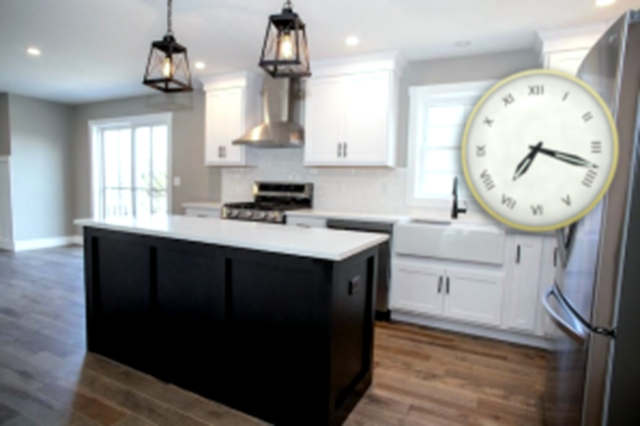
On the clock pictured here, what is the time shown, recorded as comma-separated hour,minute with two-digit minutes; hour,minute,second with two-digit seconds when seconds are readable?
7,18
